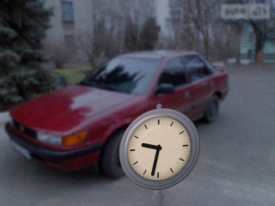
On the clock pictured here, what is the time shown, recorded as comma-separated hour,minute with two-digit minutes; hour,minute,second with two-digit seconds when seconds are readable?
9,32
